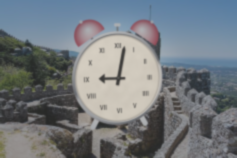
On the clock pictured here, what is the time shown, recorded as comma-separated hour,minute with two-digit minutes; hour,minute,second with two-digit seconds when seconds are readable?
9,02
